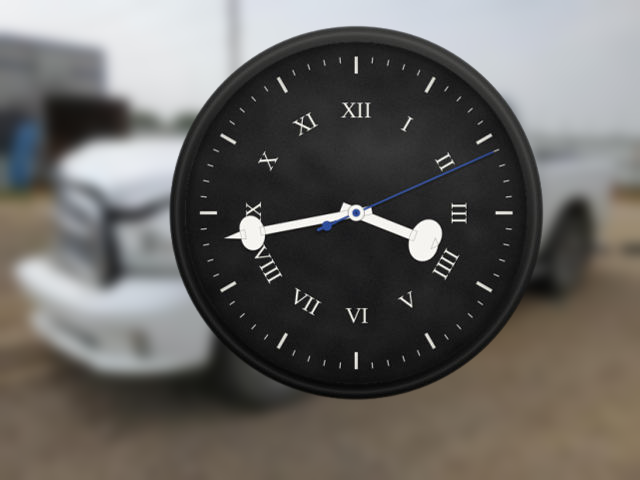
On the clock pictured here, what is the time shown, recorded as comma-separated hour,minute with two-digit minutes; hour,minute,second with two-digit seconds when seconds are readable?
3,43,11
